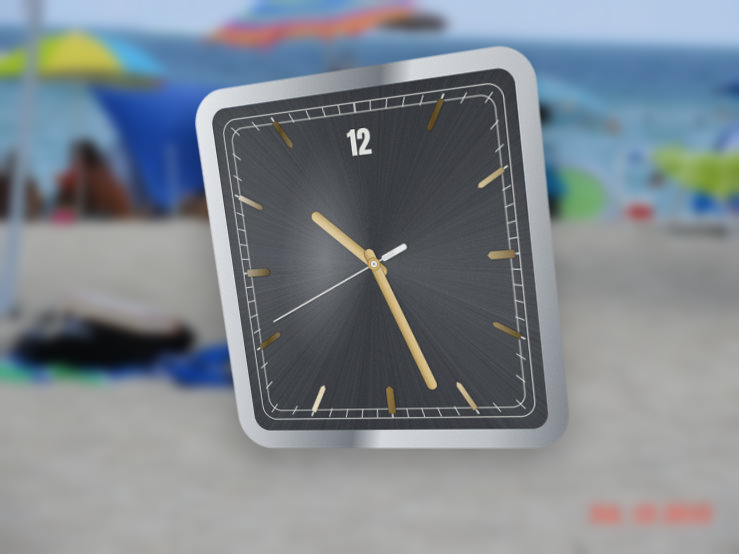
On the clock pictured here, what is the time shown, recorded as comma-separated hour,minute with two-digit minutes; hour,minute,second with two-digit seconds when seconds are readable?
10,26,41
